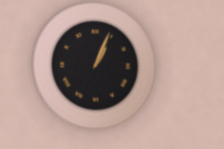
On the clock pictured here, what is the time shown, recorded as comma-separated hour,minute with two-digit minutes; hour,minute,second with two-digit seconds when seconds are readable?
1,04
